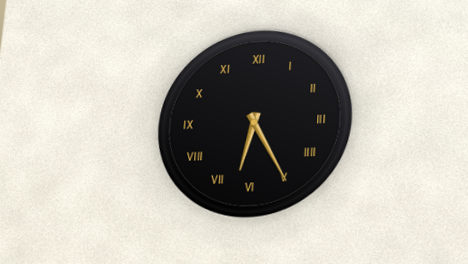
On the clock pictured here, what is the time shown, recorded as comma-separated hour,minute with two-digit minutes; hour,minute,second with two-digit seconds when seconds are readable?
6,25
